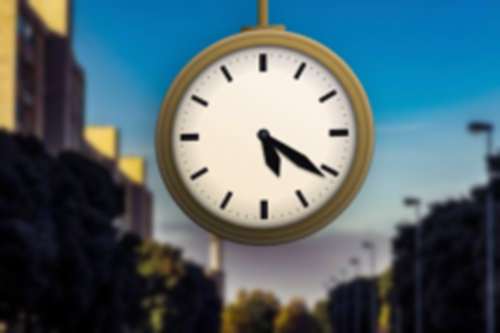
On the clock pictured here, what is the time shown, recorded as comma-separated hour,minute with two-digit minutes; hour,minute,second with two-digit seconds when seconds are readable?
5,21
